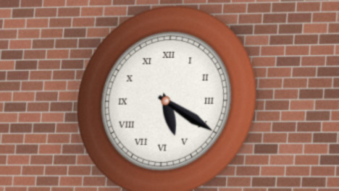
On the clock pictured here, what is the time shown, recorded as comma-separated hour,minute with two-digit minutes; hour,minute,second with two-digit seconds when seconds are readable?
5,20
